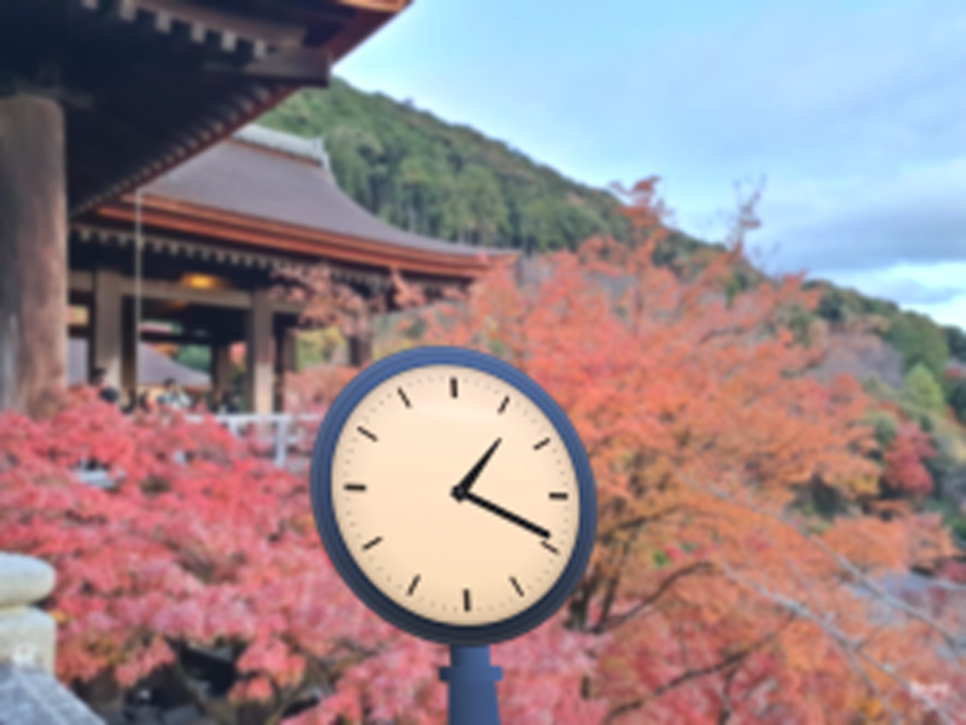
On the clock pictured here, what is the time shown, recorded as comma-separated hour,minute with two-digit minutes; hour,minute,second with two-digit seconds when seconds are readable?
1,19
